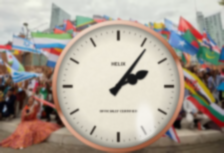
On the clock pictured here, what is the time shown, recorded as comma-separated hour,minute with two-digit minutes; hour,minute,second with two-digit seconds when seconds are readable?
2,06
